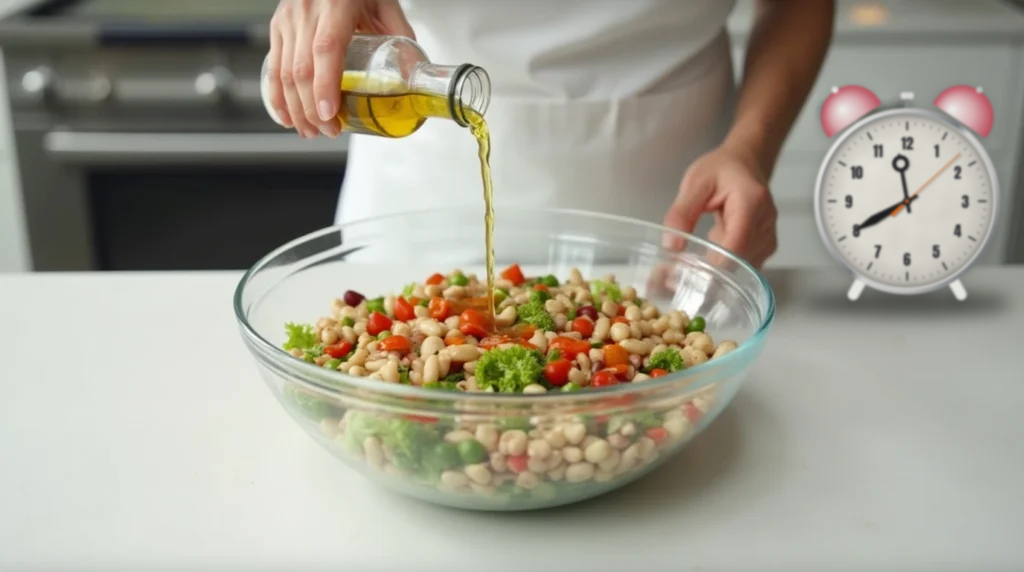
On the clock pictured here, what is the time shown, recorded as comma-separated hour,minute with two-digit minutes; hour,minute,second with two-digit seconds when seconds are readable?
11,40,08
